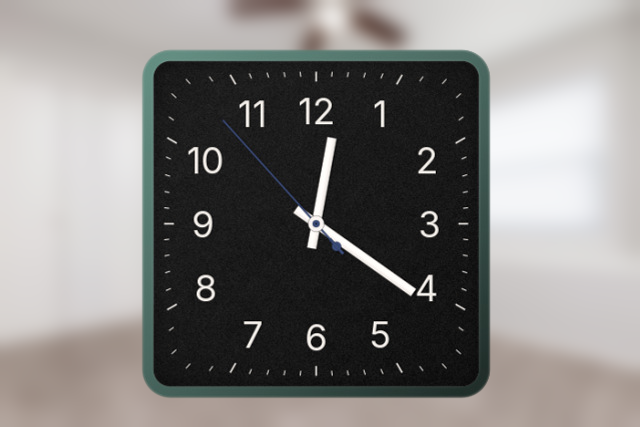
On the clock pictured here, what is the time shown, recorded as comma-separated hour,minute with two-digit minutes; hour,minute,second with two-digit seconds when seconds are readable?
12,20,53
